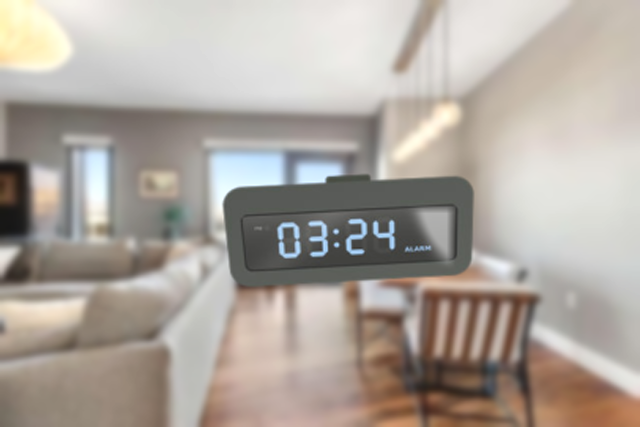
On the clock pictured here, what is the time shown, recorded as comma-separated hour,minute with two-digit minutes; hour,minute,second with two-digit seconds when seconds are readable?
3,24
